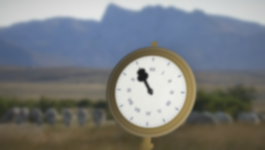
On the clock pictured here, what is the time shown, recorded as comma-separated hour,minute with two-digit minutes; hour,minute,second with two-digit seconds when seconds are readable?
10,55
